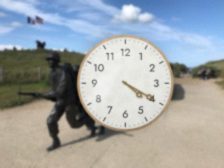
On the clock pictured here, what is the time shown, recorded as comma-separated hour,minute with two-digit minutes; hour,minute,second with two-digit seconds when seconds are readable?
4,20
